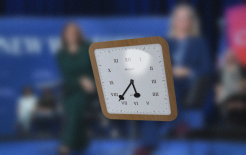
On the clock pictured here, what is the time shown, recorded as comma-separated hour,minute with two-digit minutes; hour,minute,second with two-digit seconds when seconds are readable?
5,37
